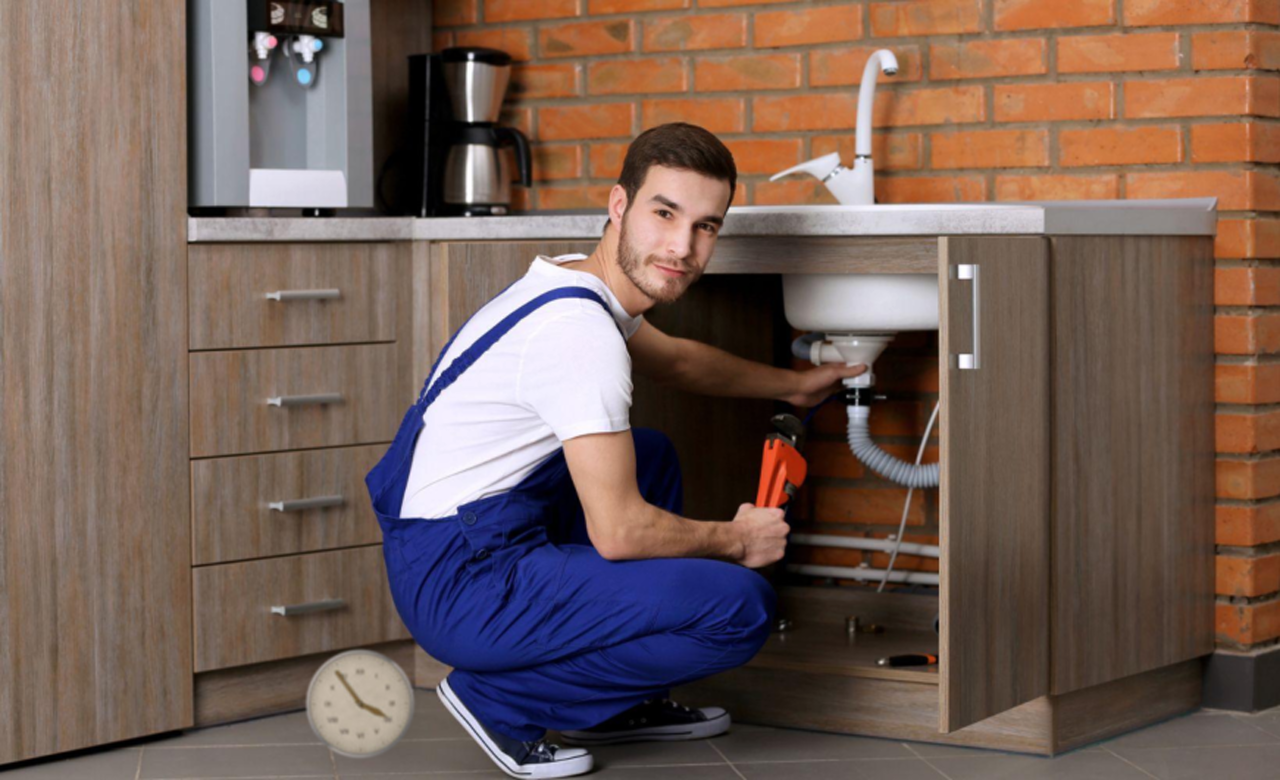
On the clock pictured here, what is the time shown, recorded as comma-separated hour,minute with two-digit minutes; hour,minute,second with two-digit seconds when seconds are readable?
3,54
